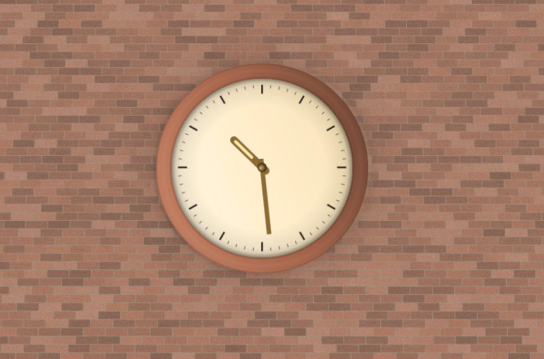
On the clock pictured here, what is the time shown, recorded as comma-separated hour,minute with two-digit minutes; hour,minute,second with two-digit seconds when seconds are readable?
10,29
